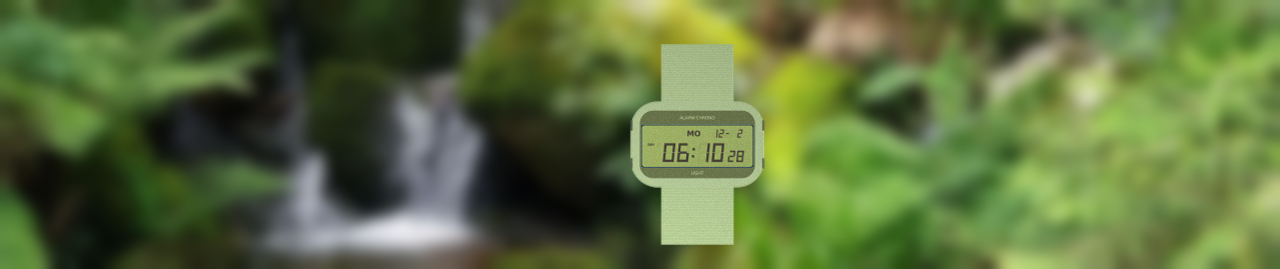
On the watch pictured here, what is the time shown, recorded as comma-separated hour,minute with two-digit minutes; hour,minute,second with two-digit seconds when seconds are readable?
6,10,28
